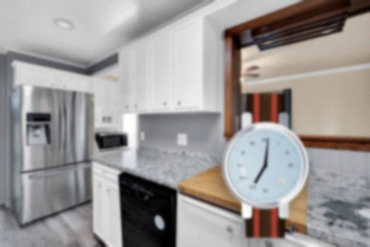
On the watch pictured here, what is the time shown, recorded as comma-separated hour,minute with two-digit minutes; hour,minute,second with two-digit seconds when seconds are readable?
7,01
